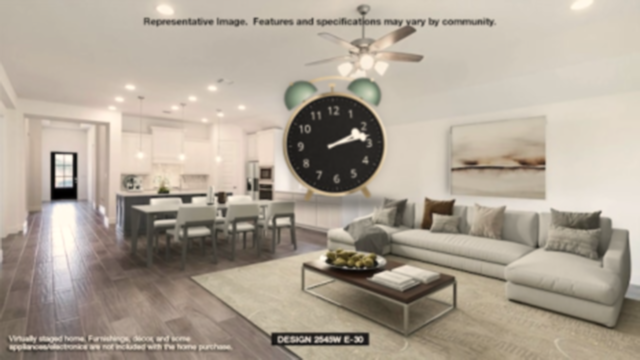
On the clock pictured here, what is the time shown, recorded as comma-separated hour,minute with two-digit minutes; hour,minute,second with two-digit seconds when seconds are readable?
2,13
